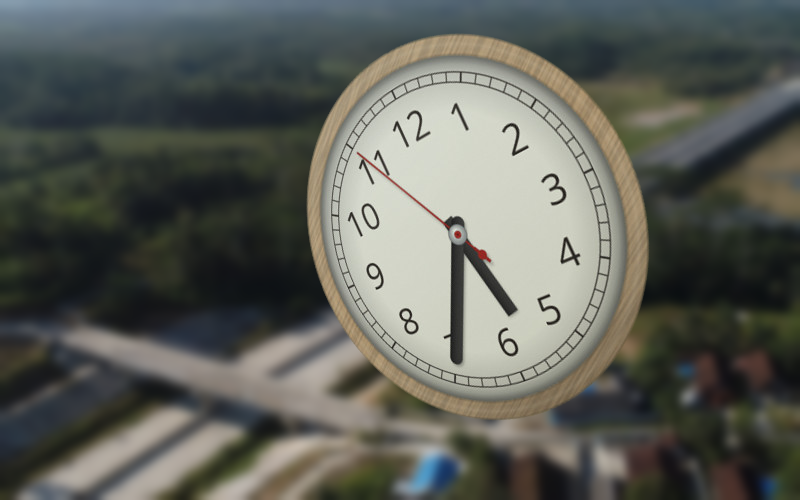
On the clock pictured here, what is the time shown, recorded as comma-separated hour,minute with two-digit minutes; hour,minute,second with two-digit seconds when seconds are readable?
5,34,55
